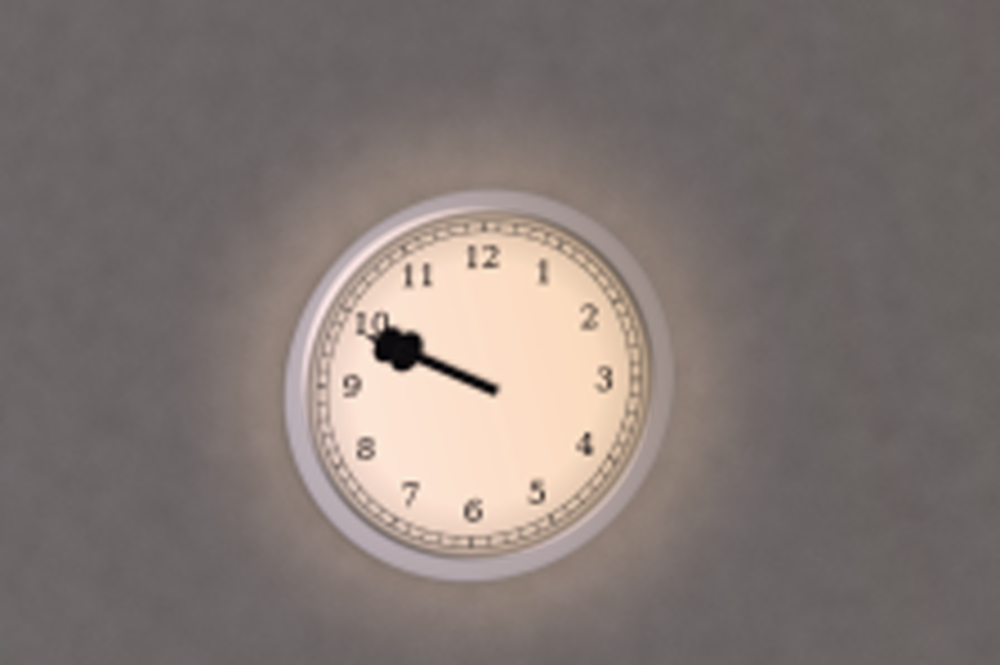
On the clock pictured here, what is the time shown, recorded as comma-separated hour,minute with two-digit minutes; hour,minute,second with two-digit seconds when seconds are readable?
9,49
